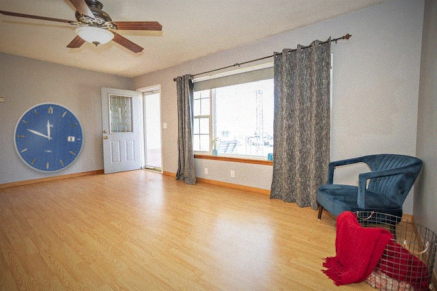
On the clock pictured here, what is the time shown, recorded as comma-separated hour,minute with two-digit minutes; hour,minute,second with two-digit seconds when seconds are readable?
11,48
